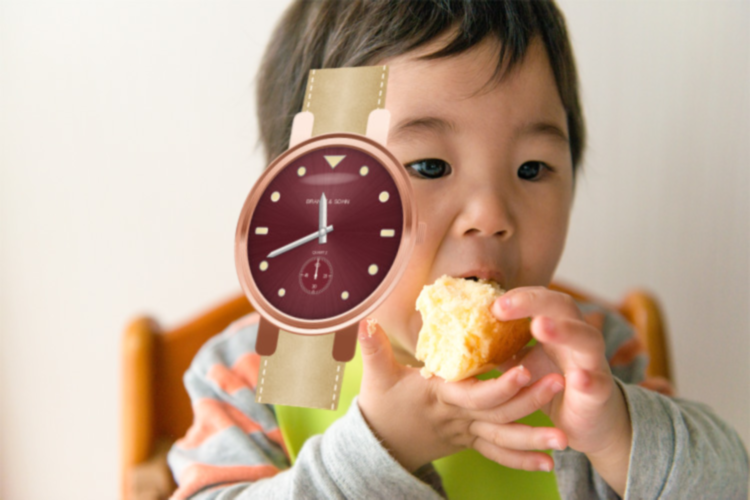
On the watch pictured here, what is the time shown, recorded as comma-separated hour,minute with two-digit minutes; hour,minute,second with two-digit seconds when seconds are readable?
11,41
